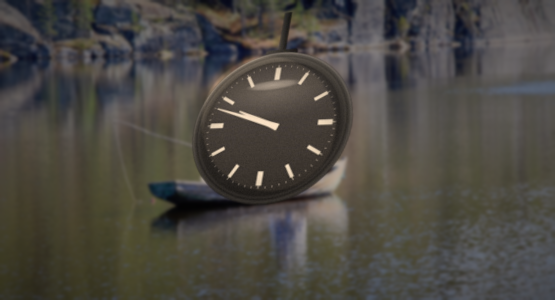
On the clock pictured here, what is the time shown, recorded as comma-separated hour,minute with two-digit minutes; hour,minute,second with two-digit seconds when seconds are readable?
9,48
